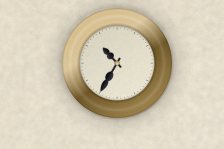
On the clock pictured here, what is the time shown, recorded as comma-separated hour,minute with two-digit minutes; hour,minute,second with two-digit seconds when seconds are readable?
10,35
